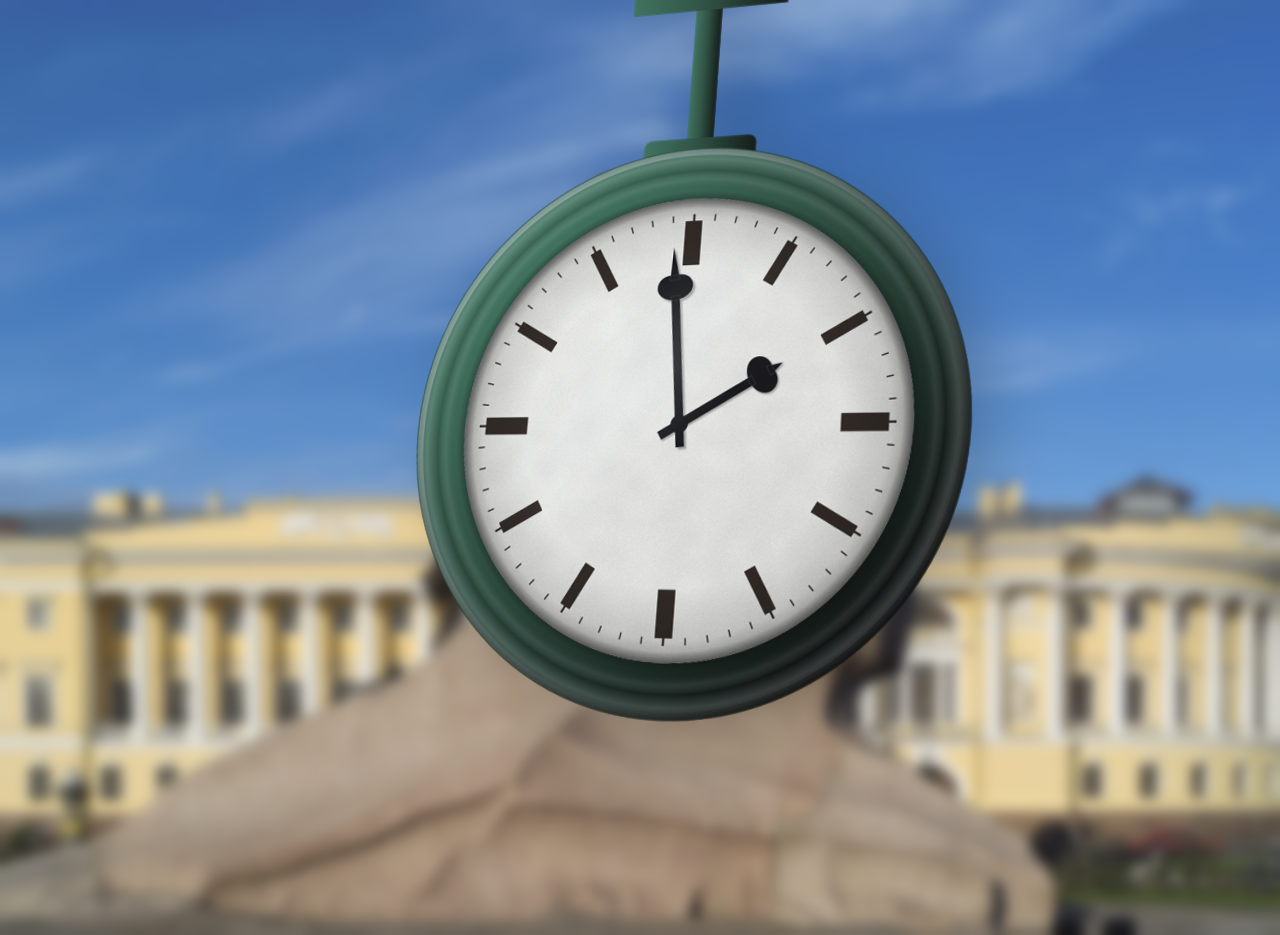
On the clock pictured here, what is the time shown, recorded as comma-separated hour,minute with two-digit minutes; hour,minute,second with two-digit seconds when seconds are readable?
1,59
